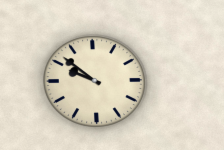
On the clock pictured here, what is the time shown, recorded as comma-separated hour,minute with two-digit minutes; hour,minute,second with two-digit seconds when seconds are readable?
9,52
